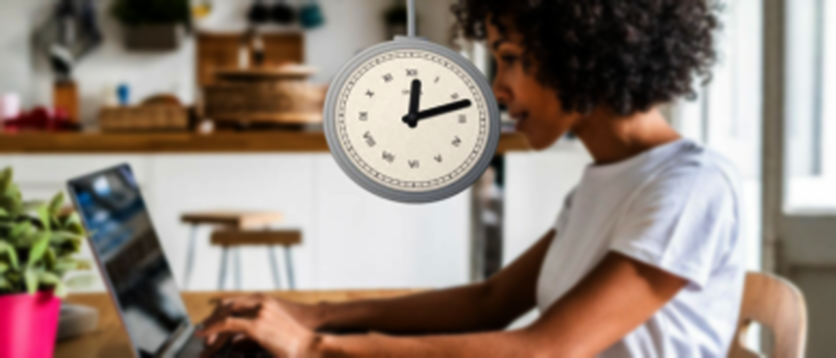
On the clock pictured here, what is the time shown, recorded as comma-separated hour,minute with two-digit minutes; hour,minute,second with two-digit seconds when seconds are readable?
12,12
